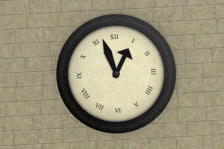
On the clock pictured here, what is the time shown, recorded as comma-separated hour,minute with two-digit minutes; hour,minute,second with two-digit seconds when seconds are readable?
12,57
